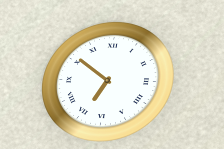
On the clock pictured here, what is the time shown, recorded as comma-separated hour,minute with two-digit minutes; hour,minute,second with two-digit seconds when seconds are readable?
6,51
